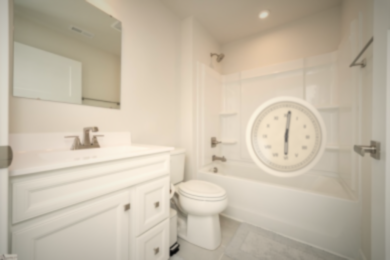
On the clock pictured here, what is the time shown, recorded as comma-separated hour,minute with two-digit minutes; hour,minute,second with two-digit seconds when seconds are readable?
6,01
